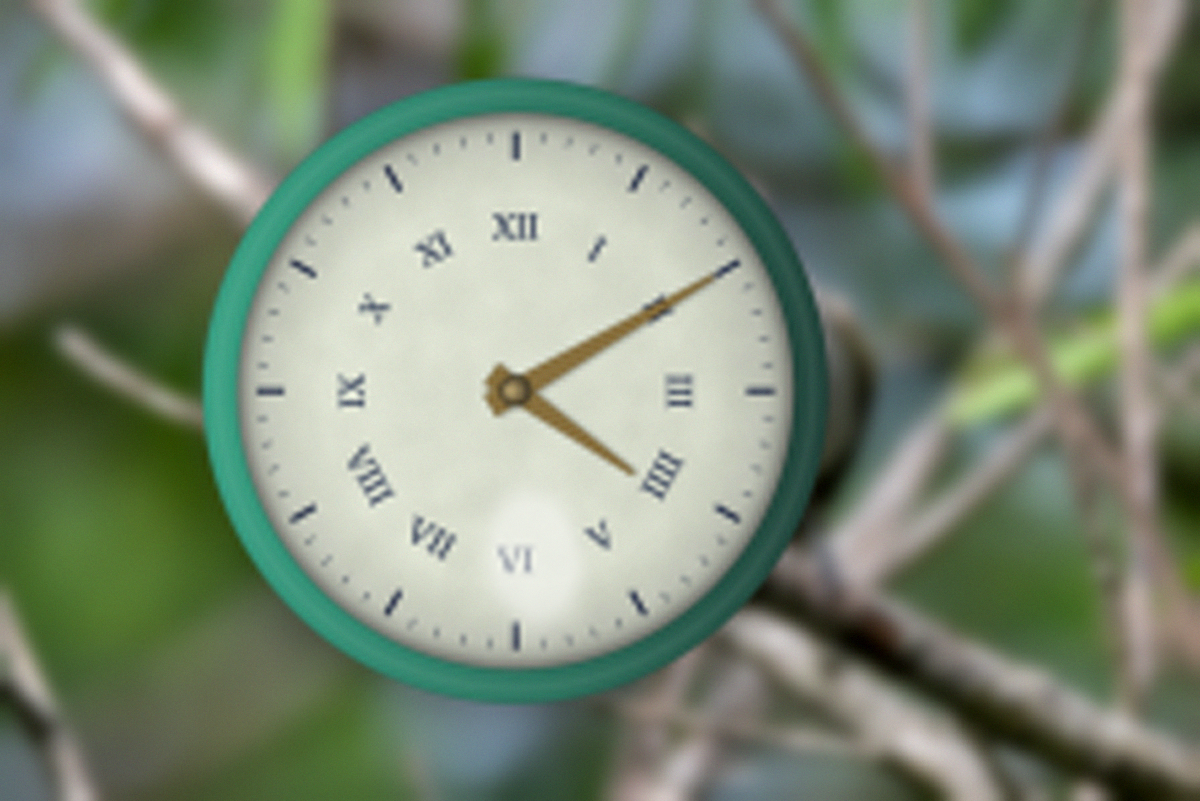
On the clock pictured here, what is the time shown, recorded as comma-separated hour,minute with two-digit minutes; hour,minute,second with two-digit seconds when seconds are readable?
4,10
